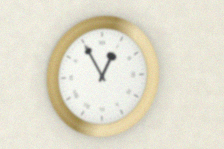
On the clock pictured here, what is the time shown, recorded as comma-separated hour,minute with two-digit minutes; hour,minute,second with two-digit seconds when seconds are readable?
12,55
